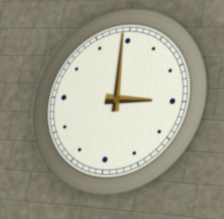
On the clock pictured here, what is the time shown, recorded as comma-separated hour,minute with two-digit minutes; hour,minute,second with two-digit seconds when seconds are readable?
2,59
